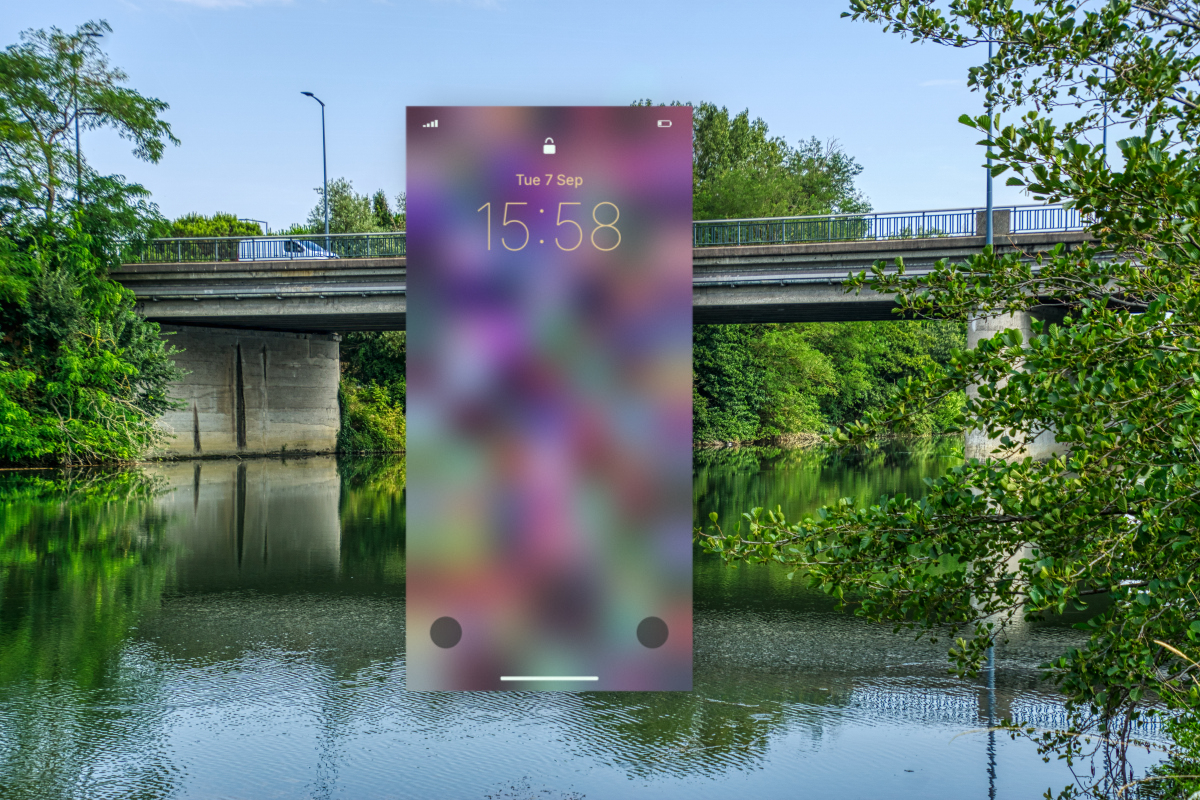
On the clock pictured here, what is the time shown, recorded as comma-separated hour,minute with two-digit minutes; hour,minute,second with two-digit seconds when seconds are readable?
15,58
